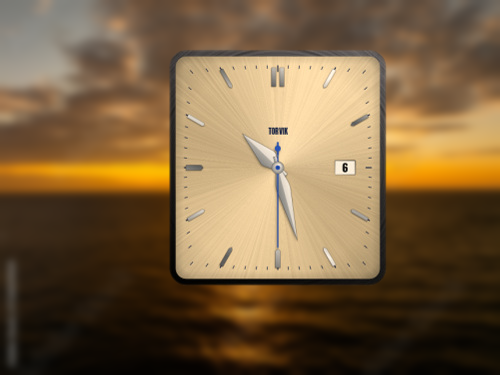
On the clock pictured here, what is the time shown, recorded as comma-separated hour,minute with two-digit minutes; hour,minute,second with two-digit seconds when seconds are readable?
10,27,30
